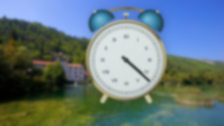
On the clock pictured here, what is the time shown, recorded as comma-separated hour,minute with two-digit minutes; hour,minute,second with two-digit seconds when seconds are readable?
4,22
